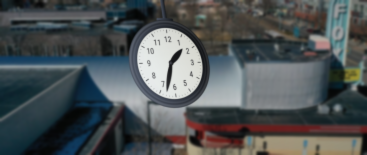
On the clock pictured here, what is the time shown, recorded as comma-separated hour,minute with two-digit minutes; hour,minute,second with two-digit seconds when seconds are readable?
1,33
